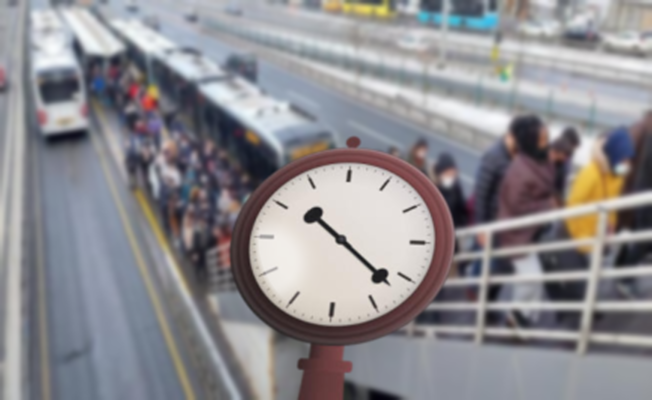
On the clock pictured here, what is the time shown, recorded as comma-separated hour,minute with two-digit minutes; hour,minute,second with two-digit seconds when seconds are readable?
10,22
